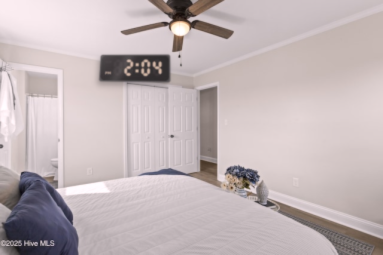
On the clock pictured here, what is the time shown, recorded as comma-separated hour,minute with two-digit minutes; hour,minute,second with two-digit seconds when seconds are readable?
2,04
